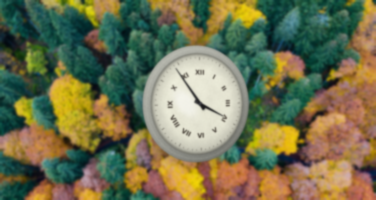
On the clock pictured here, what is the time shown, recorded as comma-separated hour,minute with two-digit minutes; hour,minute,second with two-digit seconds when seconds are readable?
3,54
